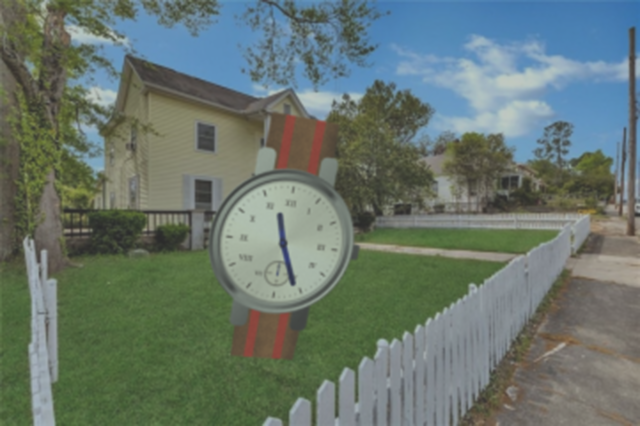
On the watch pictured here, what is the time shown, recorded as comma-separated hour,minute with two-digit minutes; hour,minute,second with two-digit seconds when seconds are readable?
11,26
